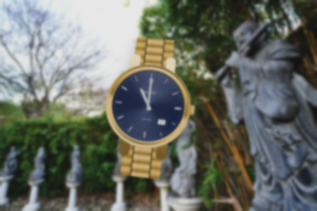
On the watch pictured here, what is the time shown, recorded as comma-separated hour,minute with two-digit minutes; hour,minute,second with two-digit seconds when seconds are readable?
11,00
